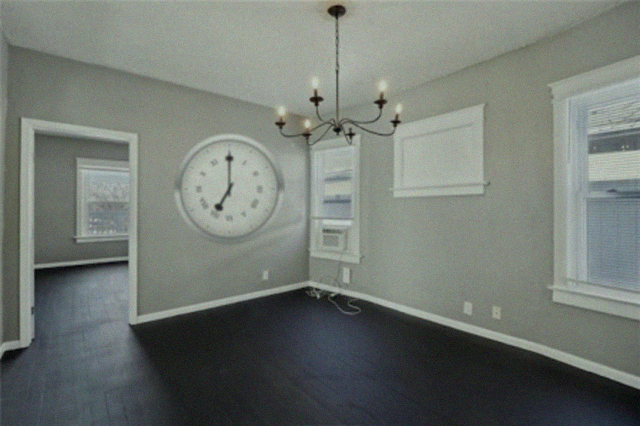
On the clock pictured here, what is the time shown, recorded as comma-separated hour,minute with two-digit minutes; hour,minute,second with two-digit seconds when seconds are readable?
7,00
